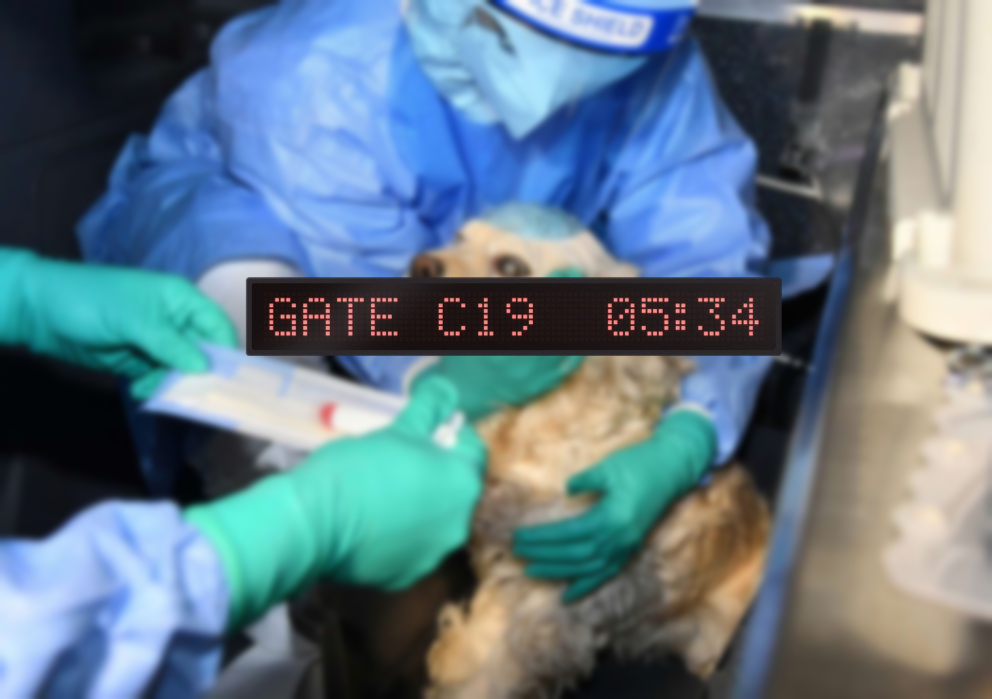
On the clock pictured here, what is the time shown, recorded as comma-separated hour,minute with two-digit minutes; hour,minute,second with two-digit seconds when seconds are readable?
5,34
